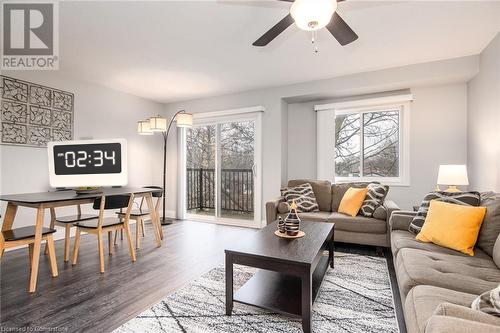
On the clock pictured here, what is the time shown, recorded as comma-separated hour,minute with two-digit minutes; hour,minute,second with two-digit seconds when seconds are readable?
2,34
